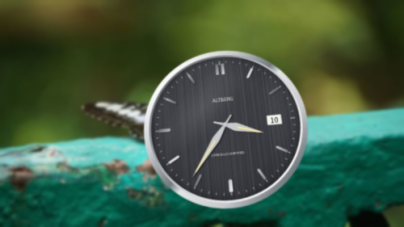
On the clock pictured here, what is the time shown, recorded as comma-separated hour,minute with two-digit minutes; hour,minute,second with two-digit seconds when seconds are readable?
3,36
